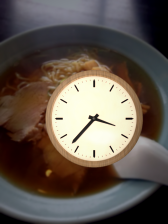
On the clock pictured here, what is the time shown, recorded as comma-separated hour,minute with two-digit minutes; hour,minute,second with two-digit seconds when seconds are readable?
3,37
